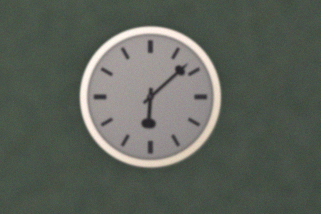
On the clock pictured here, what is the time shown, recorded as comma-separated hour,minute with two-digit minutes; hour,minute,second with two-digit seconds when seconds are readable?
6,08
